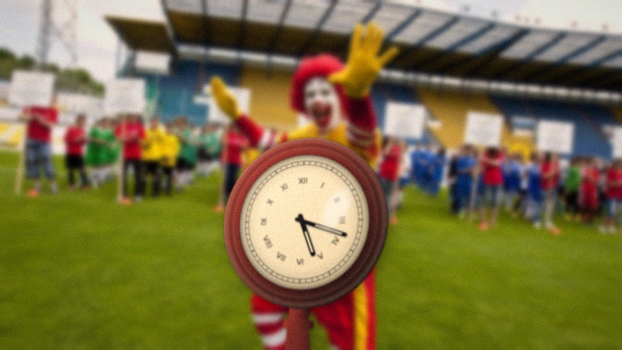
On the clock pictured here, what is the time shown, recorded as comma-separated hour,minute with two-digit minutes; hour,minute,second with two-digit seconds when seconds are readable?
5,18
